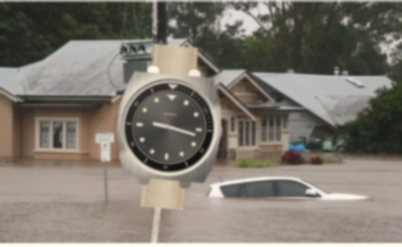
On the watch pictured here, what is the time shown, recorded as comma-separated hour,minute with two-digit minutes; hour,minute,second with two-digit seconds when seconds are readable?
9,17
